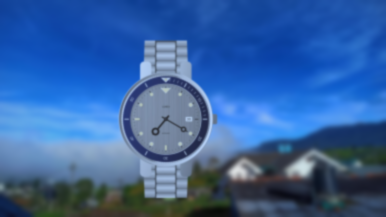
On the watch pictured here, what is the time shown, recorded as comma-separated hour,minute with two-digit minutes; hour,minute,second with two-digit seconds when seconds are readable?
7,20
